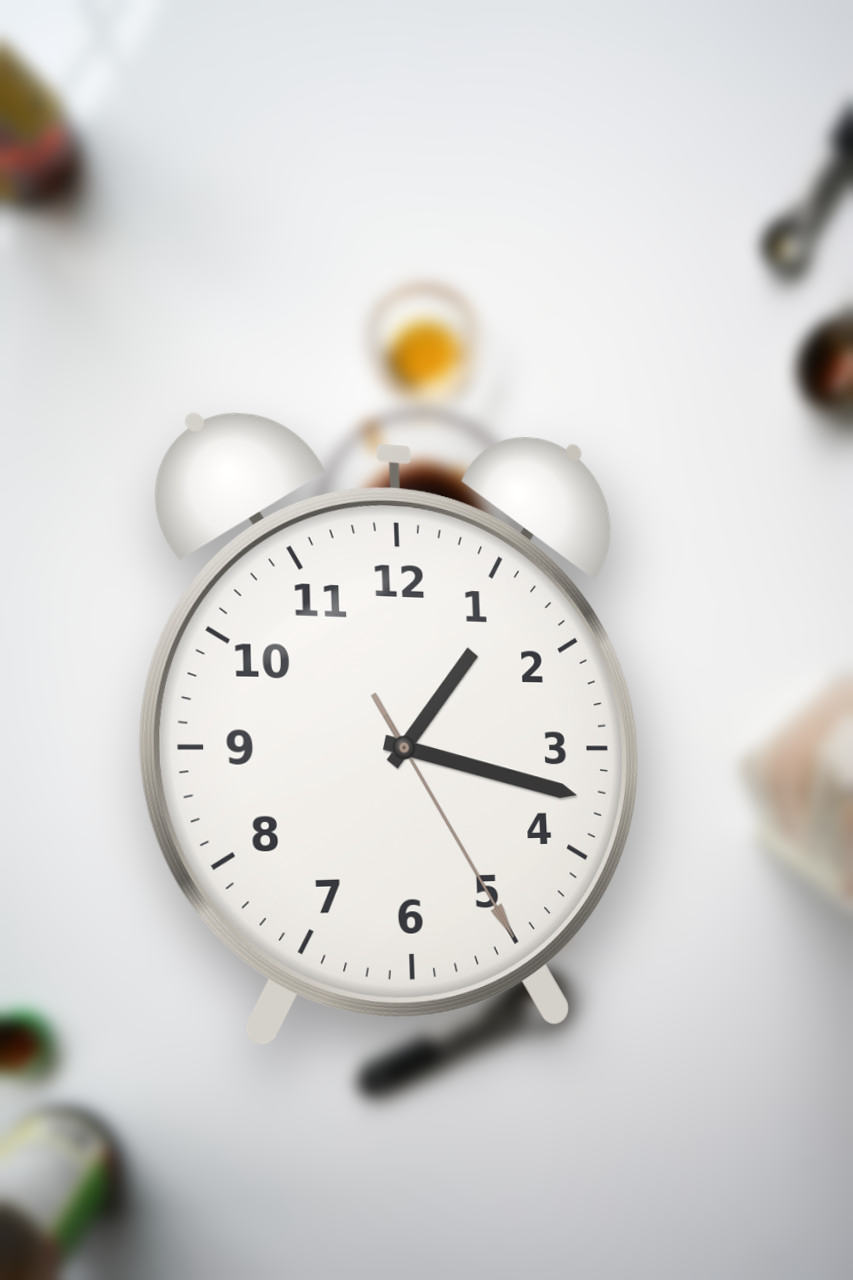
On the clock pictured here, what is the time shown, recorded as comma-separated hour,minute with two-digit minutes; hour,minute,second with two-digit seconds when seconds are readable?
1,17,25
